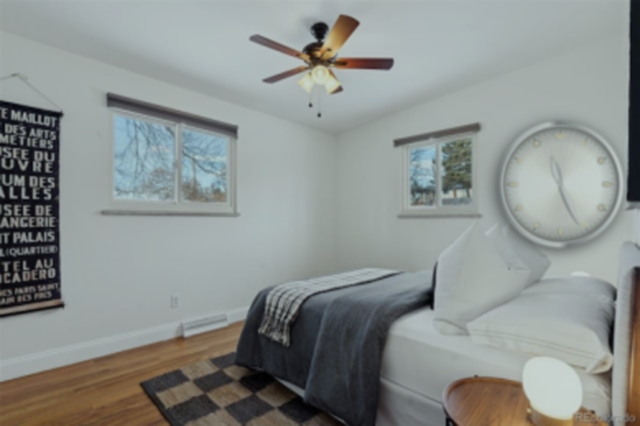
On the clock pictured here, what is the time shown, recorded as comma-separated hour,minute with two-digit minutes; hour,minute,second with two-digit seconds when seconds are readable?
11,26
